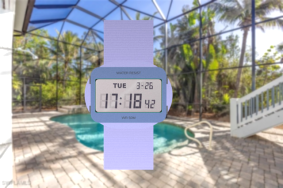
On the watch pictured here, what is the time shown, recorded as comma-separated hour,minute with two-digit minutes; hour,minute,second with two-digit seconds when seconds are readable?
17,18,42
